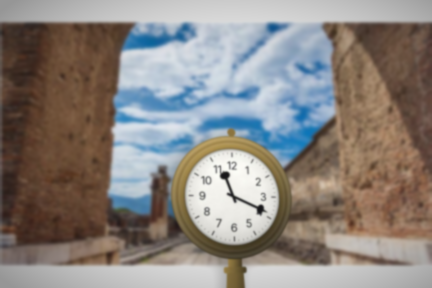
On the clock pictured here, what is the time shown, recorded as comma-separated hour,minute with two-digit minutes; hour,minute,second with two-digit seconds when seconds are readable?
11,19
